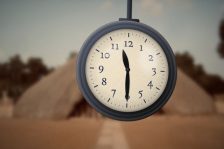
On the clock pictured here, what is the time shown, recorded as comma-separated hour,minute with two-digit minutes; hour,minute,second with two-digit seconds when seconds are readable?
11,30
